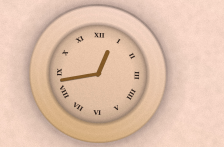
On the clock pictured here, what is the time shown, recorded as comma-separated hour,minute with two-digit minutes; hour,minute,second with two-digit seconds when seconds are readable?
12,43
